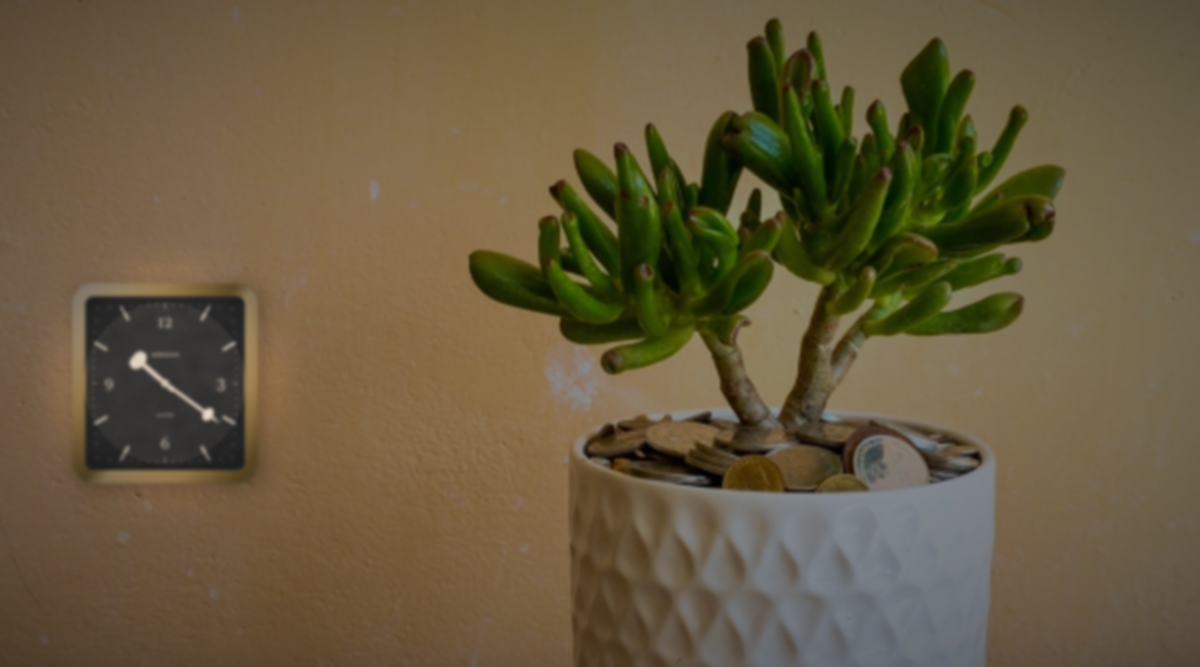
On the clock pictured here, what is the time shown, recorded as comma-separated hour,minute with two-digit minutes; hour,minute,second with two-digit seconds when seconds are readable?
10,21
